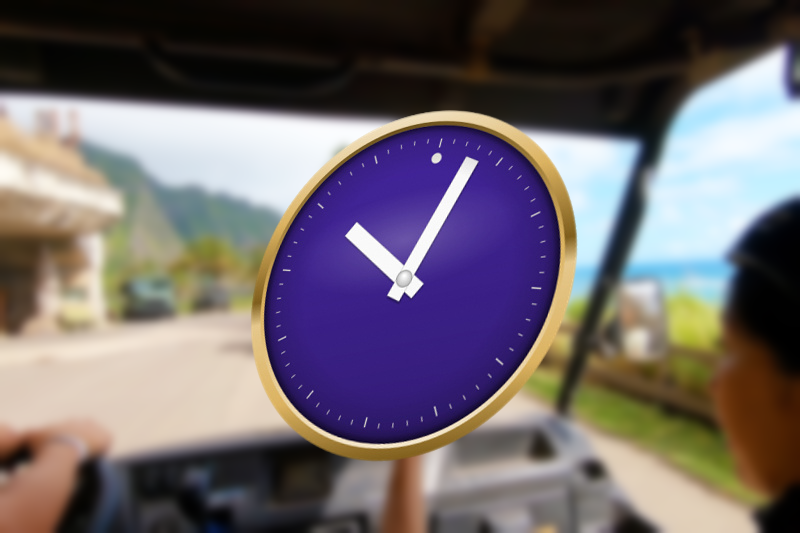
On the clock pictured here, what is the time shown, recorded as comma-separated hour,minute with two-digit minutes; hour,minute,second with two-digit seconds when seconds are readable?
10,03
